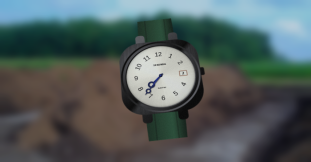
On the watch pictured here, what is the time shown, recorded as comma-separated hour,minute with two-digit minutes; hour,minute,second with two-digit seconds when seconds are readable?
7,37
